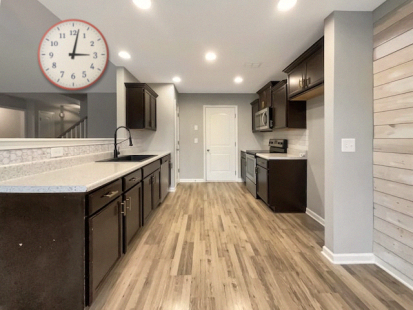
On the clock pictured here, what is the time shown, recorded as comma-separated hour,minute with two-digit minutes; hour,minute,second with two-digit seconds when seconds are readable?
3,02
